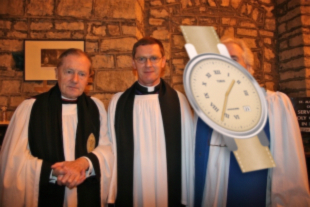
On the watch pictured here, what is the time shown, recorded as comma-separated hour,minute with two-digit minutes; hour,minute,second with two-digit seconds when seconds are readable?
1,36
